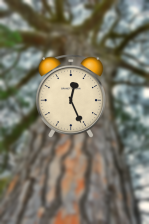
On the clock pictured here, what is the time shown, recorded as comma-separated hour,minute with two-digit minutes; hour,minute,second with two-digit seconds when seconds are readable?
12,26
